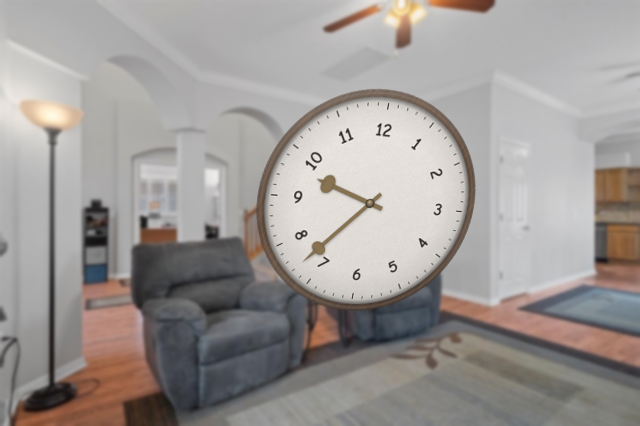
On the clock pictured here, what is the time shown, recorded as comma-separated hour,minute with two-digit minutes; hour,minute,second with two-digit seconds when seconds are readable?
9,37
